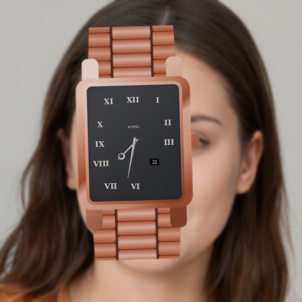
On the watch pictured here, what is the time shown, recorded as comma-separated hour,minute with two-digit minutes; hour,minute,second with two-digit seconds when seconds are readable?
7,32
